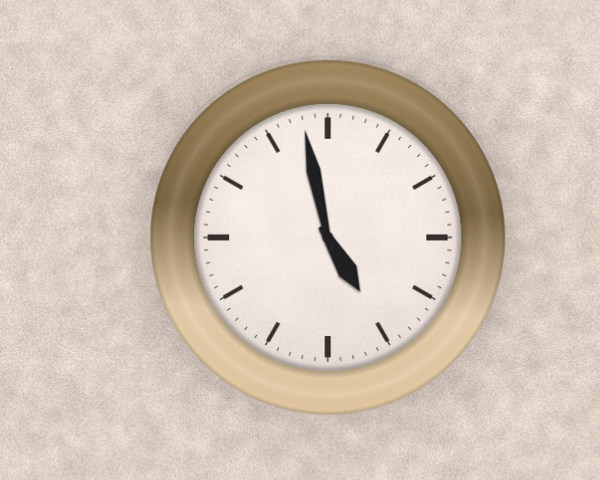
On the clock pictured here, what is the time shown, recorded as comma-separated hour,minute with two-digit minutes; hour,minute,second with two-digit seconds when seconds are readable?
4,58
